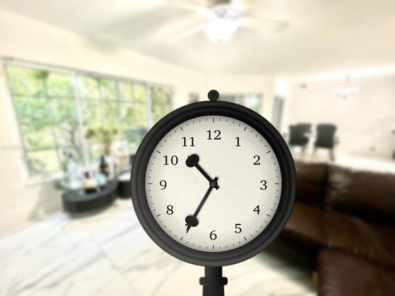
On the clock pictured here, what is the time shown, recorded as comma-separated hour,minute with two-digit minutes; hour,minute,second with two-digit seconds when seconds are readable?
10,35
